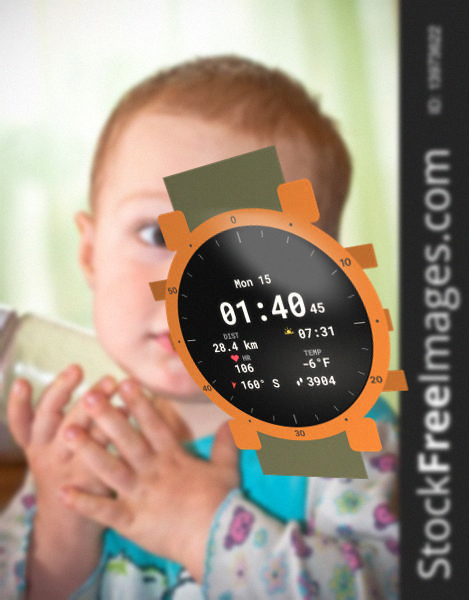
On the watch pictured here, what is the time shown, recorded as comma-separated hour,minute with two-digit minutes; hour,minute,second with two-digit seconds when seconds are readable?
1,40,45
